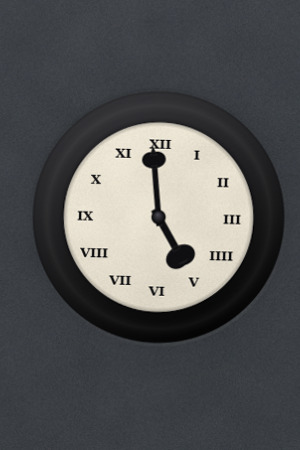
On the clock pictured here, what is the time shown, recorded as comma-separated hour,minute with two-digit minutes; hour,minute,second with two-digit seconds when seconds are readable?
4,59
